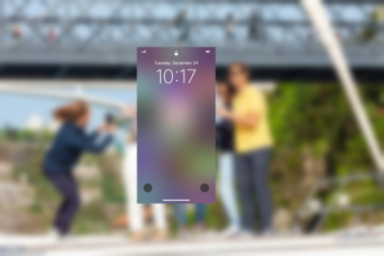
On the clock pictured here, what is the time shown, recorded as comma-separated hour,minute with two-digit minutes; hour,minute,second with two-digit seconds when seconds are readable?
10,17
